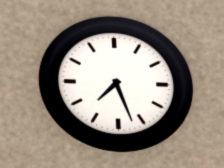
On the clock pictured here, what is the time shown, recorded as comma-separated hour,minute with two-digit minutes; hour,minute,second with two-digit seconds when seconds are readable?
7,27
